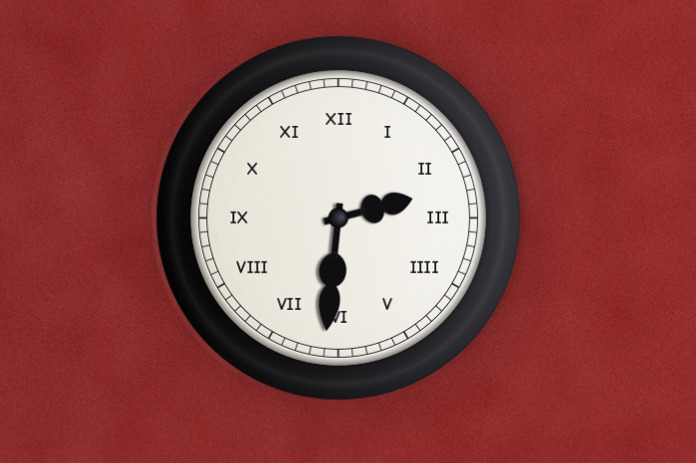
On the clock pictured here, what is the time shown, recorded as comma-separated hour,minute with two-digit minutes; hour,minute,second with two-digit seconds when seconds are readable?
2,31
